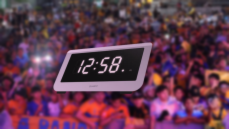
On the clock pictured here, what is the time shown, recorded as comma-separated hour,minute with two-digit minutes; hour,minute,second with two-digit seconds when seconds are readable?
12,58
